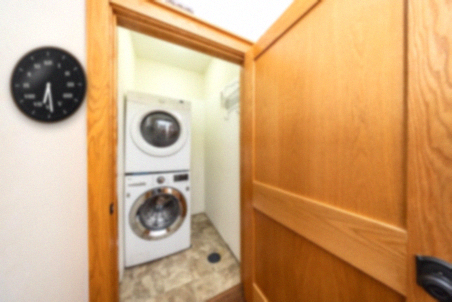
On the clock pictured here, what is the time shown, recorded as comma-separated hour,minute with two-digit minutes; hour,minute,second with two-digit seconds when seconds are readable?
6,29
